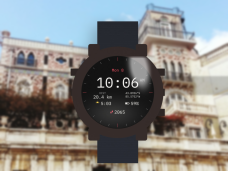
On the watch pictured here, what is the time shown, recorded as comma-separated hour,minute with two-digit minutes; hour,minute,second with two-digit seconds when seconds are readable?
10,06
